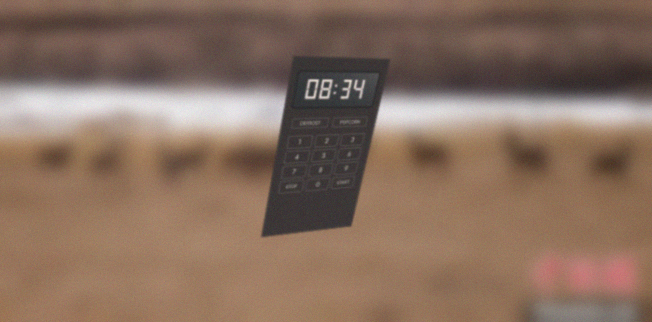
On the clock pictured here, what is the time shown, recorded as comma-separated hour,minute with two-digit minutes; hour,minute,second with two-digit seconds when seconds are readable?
8,34
